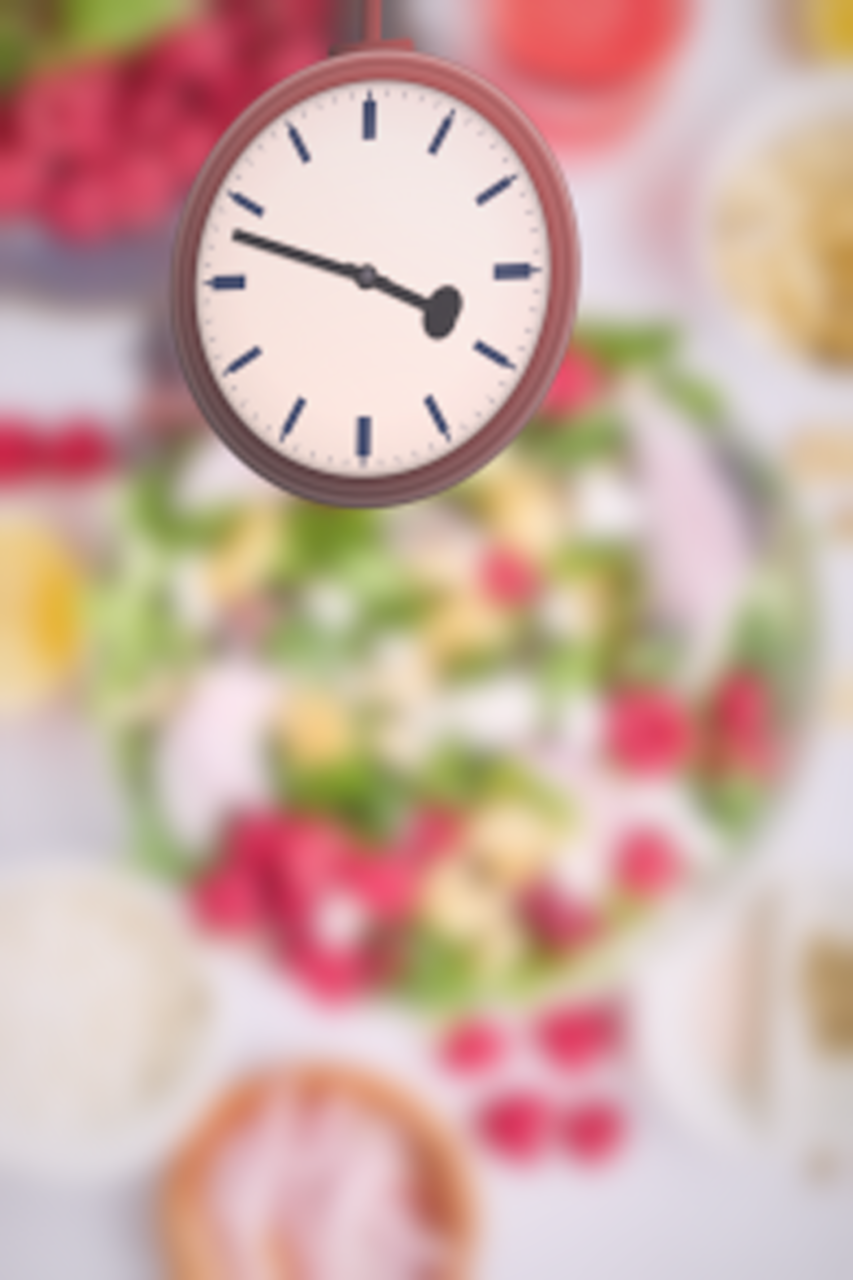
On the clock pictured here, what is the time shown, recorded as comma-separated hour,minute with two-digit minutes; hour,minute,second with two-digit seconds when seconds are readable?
3,48
